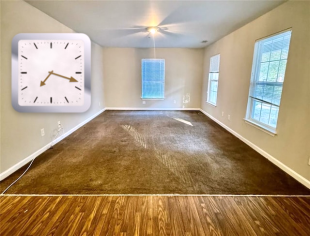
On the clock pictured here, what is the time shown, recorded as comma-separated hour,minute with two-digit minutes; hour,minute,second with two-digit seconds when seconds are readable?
7,18
